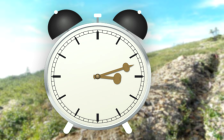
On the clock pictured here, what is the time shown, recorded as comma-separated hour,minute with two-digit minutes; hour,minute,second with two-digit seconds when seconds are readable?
3,12
